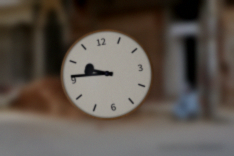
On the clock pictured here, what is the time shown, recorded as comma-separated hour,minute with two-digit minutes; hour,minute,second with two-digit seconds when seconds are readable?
9,46
